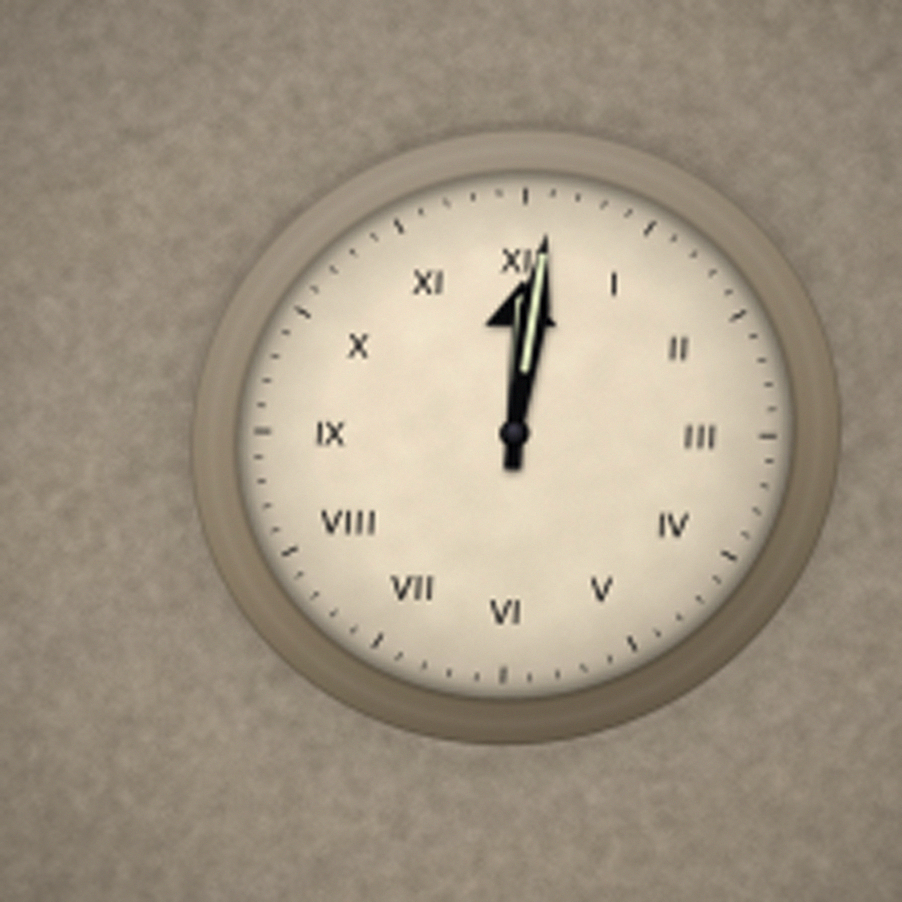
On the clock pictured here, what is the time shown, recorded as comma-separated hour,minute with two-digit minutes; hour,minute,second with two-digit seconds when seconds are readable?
12,01
